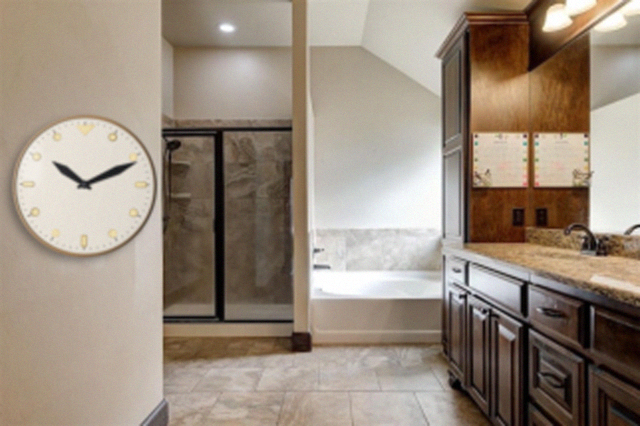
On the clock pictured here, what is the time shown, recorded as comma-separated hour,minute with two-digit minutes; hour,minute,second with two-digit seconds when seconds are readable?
10,11
